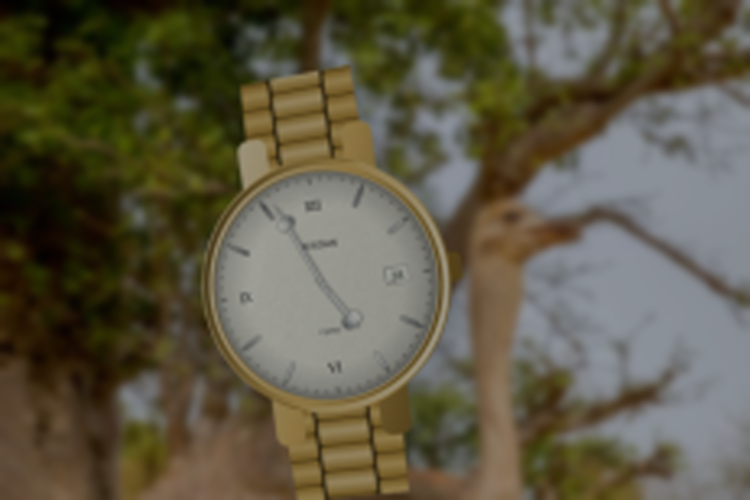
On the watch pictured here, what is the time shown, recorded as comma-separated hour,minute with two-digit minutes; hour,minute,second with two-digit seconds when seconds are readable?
4,56
